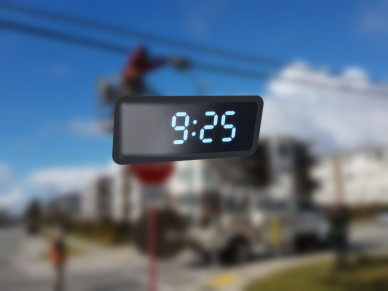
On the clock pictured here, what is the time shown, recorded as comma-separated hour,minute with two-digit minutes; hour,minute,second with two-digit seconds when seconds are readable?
9,25
